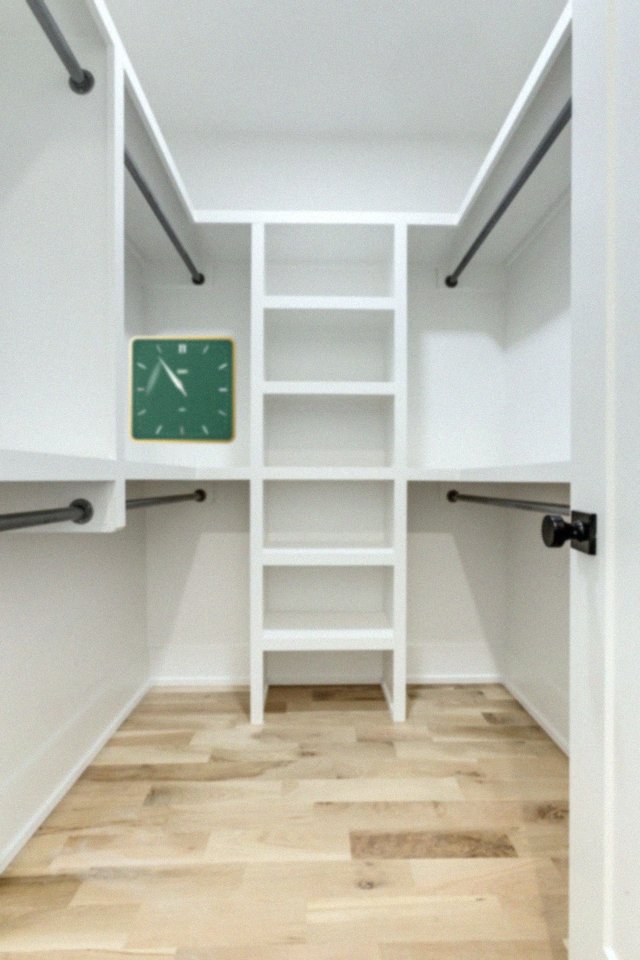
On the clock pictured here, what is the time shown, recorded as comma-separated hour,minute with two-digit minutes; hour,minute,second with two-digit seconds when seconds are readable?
10,54
